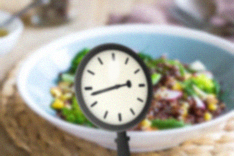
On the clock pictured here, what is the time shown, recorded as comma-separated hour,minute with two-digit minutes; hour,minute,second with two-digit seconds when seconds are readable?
2,43
